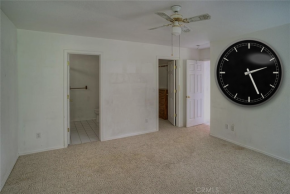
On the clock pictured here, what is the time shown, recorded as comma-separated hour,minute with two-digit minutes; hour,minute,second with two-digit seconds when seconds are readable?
2,26
